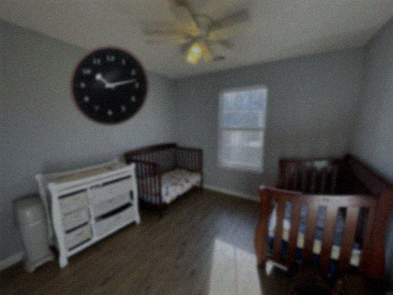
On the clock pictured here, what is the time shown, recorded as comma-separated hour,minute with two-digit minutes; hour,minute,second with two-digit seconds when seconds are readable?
10,13
